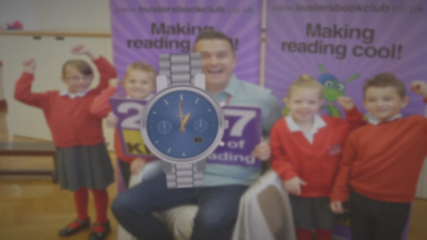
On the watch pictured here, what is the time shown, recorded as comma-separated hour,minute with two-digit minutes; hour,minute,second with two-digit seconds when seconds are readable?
12,59
